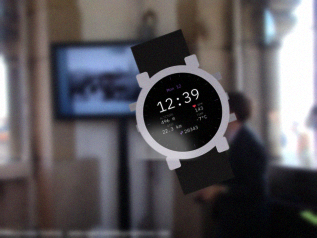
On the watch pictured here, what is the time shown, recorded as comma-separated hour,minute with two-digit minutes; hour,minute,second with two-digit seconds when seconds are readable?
12,39
